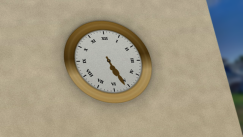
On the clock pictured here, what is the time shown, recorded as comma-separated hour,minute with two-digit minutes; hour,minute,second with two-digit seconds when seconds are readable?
5,26
